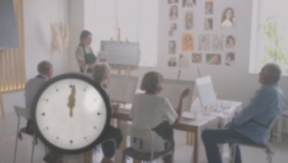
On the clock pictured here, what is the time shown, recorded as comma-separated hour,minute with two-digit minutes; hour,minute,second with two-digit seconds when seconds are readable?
12,01
